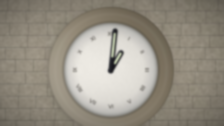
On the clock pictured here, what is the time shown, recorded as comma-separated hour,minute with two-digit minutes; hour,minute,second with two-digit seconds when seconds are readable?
1,01
